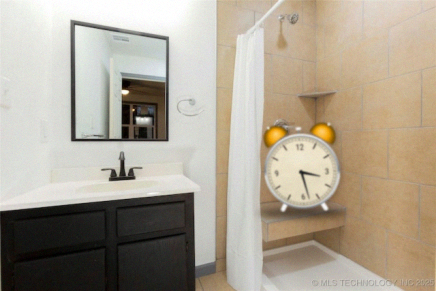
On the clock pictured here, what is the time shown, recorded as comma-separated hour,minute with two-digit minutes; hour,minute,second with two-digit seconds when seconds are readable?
3,28
